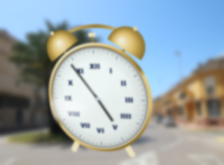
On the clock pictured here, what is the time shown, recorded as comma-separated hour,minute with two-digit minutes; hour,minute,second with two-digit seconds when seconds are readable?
4,54
